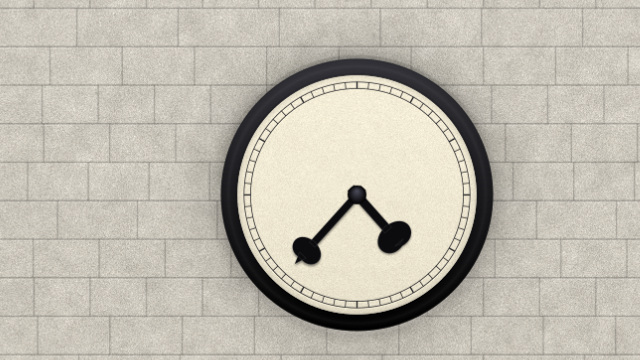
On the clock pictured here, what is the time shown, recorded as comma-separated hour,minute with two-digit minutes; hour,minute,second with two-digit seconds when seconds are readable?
4,37
